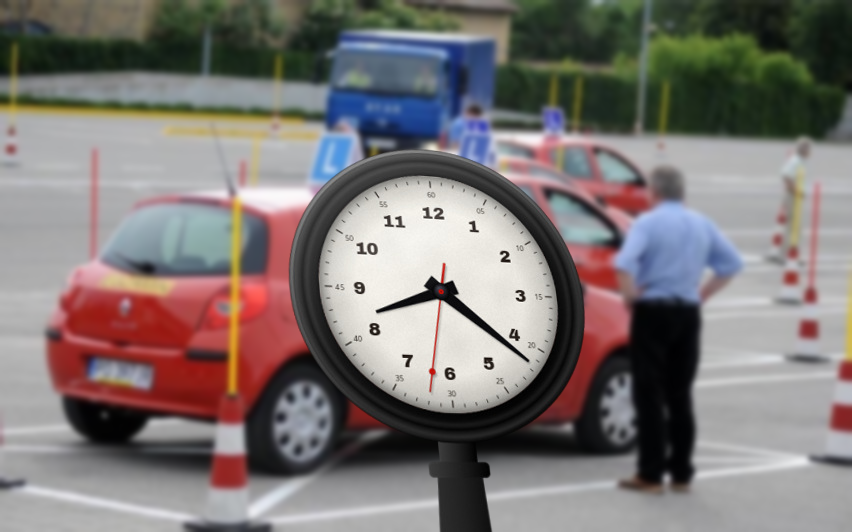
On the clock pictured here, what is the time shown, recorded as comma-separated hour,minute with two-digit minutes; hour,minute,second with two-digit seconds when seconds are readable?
8,21,32
